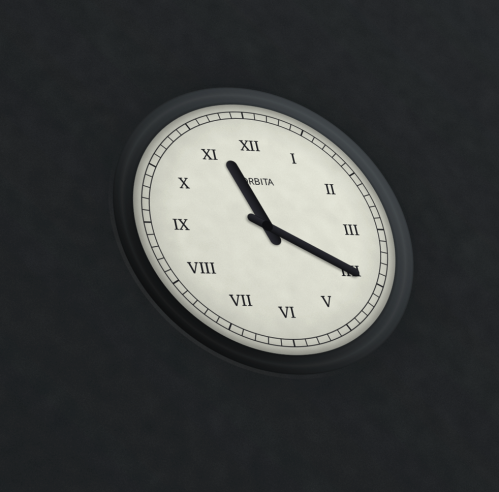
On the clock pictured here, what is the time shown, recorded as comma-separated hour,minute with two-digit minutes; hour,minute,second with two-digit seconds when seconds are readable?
11,20
